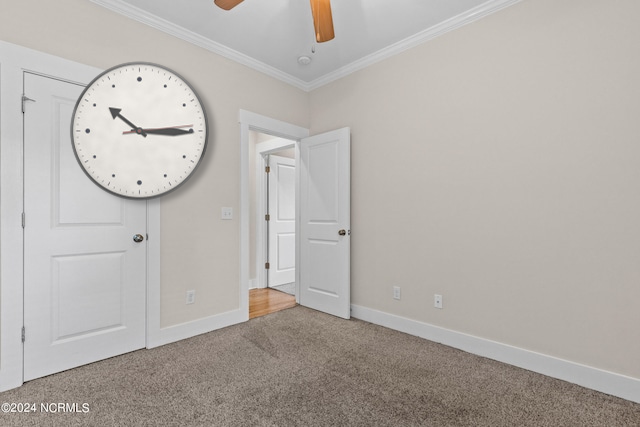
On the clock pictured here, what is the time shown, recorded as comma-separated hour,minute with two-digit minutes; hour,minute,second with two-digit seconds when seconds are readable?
10,15,14
